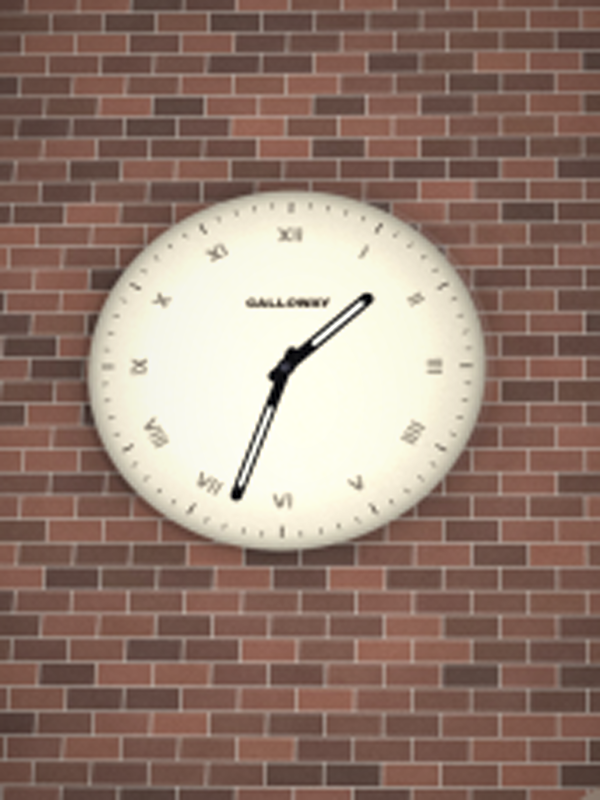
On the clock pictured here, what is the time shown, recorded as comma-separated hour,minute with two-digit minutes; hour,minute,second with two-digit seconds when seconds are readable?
1,33
